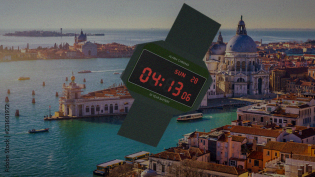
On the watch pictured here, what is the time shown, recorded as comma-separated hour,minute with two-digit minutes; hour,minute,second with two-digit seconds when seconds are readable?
4,13,06
